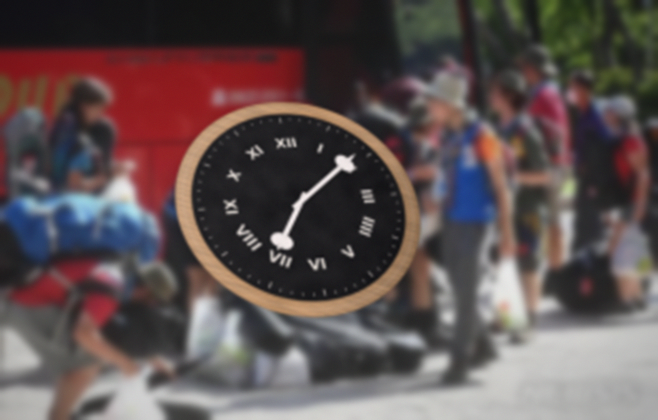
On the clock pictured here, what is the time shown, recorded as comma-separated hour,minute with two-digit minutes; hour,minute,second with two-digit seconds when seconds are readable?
7,09
